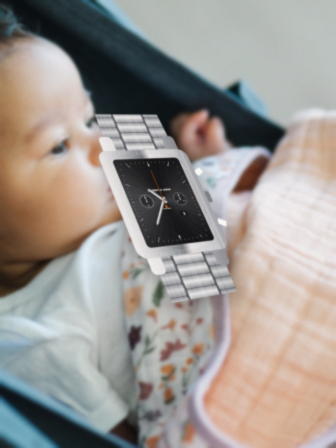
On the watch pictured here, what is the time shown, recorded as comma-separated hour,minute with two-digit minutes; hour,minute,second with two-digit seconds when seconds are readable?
10,36
